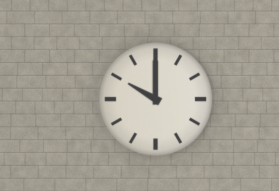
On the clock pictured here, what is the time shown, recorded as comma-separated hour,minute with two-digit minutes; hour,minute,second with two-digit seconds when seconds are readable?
10,00
